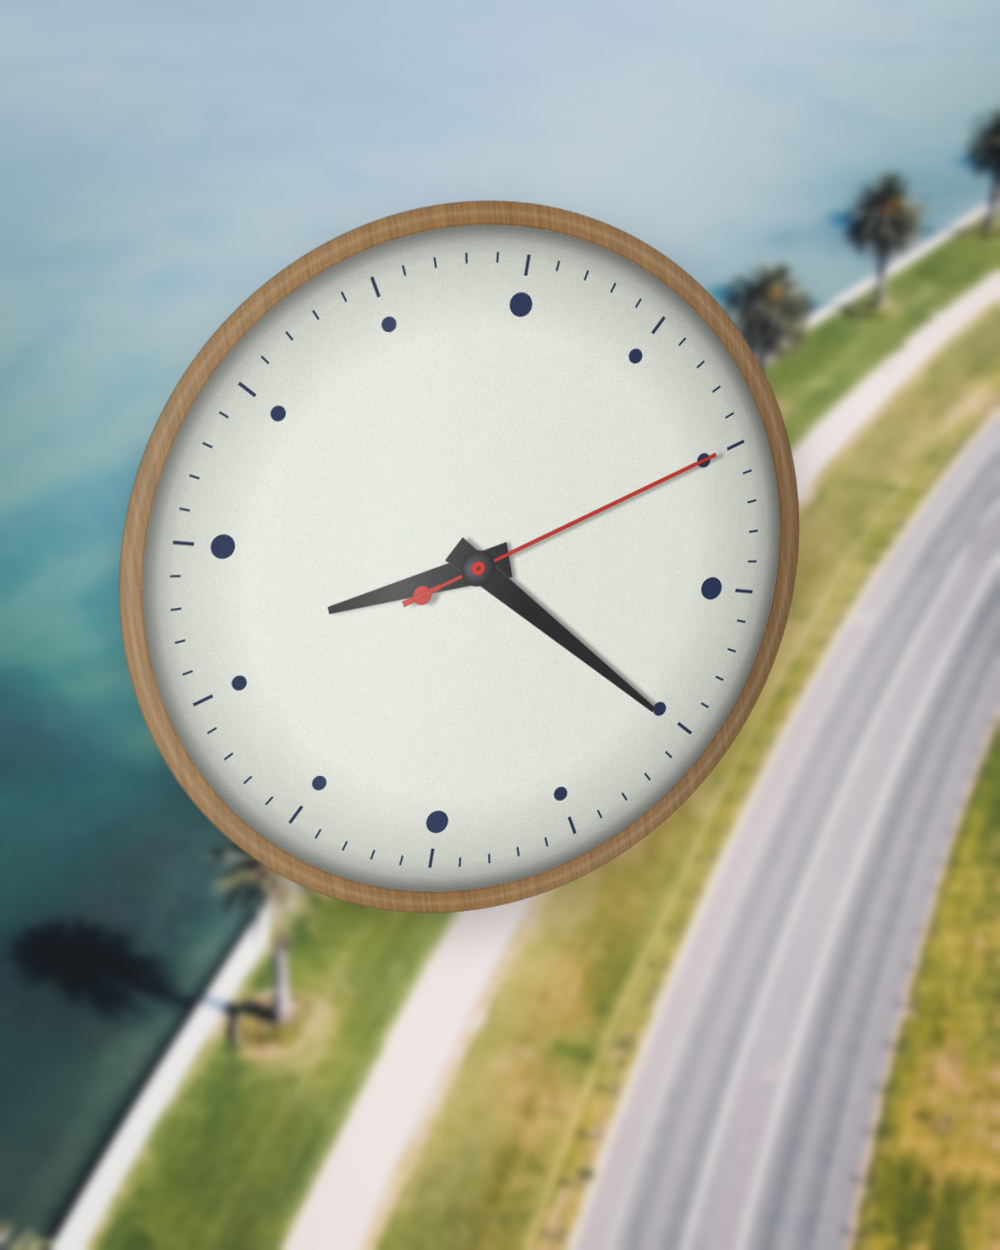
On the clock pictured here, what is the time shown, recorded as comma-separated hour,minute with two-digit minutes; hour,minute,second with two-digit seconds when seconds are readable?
8,20,10
